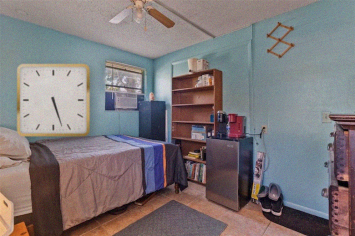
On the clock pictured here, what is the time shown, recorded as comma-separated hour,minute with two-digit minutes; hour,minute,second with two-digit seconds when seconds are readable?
5,27
